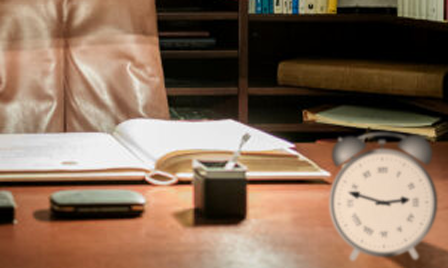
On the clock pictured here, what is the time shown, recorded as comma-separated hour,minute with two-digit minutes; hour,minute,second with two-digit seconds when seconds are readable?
2,48
